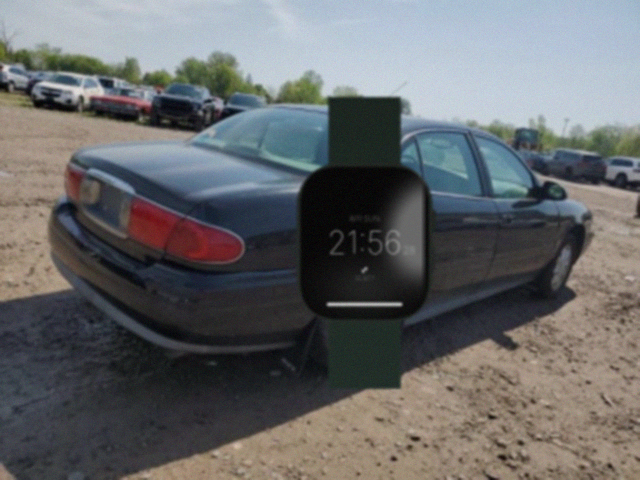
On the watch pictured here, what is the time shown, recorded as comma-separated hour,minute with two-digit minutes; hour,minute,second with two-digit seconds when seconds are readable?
21,56
